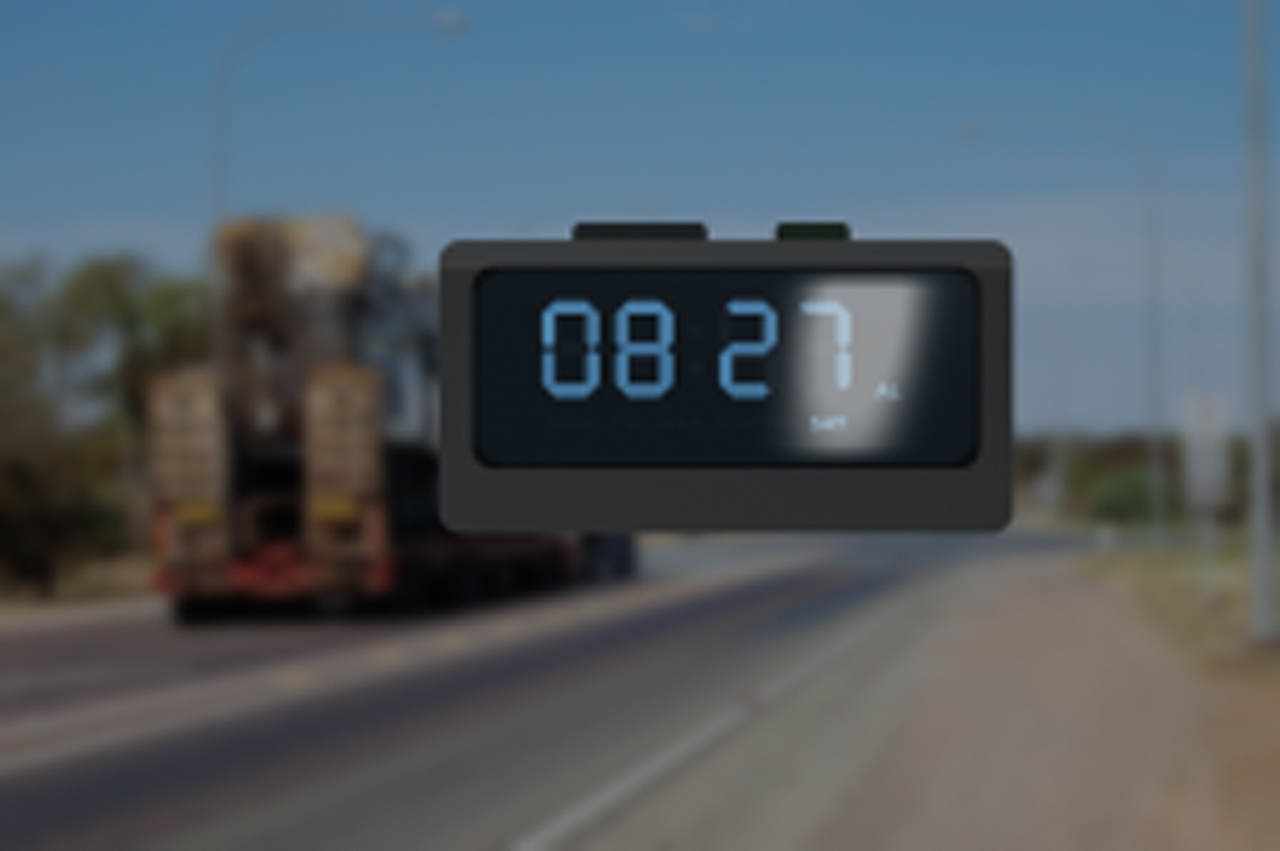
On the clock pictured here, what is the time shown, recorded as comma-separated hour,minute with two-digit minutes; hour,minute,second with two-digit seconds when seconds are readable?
8,27
